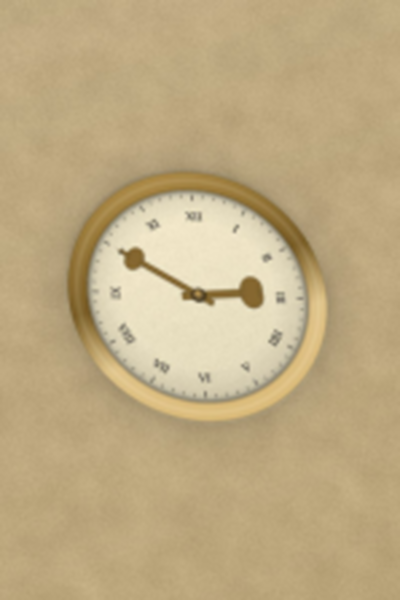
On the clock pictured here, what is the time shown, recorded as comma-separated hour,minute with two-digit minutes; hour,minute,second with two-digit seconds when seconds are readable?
2,50
